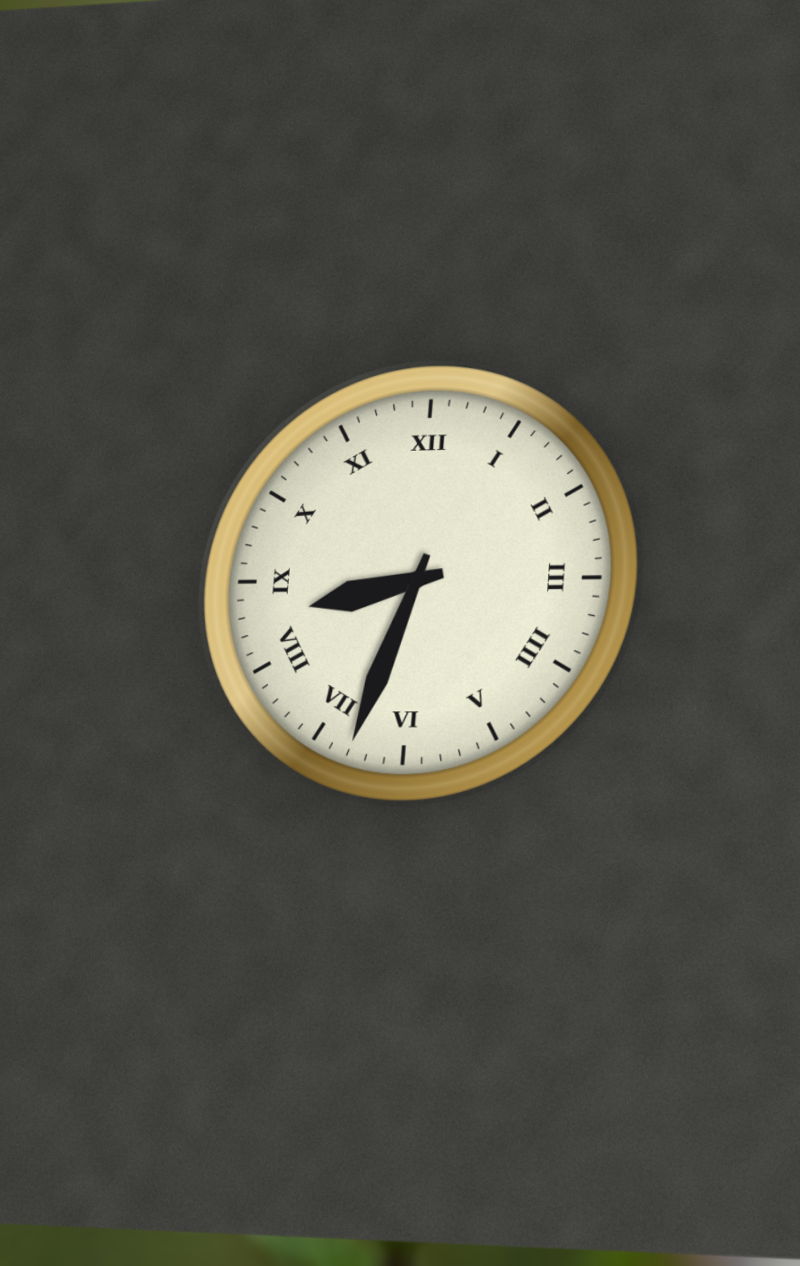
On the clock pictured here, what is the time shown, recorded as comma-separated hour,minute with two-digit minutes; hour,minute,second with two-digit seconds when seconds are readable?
8,33
